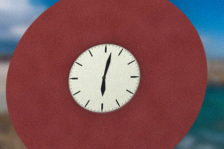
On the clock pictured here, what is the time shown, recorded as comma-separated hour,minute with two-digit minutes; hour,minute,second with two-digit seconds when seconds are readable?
6,02
